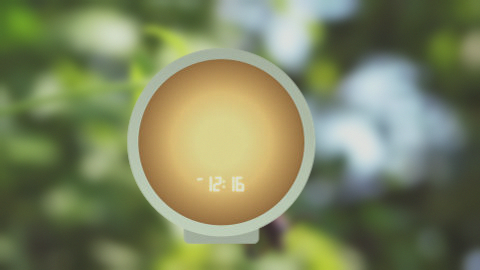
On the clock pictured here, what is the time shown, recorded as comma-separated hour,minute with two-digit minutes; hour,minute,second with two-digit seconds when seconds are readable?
12,16
